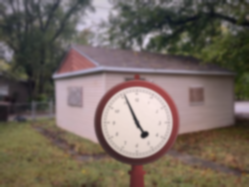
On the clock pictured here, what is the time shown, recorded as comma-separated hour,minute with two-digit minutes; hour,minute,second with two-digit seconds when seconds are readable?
4,56
